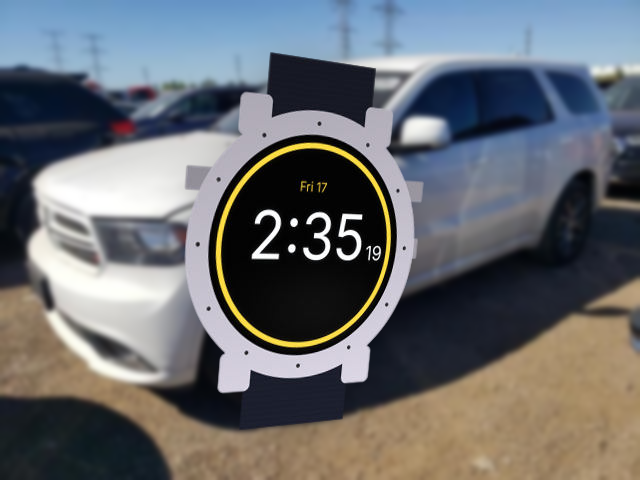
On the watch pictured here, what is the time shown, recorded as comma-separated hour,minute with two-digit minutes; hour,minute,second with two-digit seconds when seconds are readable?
2,35,19
